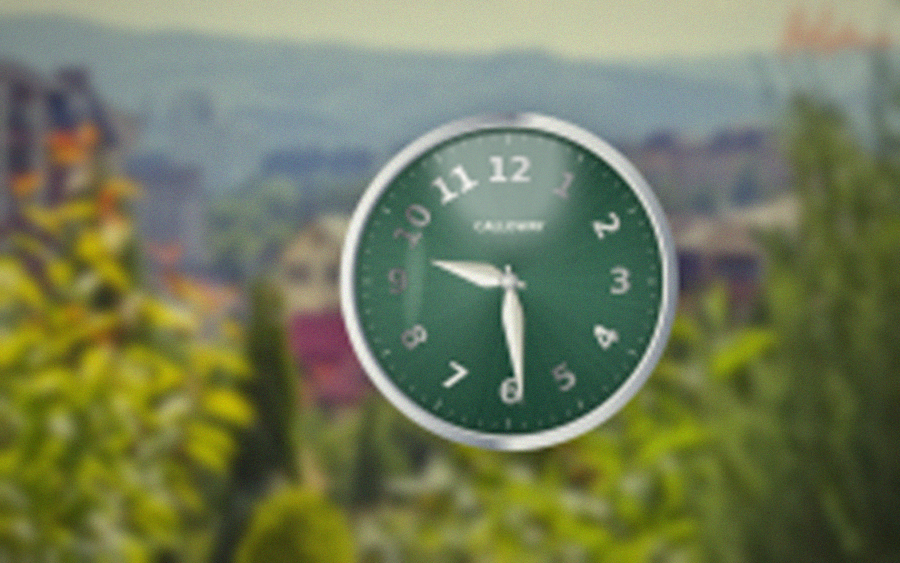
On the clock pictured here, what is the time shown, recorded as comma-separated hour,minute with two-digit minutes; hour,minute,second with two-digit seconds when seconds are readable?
9,29
